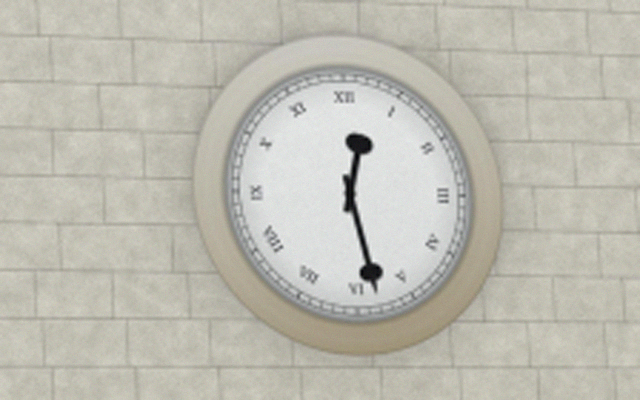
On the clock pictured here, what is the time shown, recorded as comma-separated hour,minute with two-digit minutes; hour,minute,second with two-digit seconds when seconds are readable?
12,28
